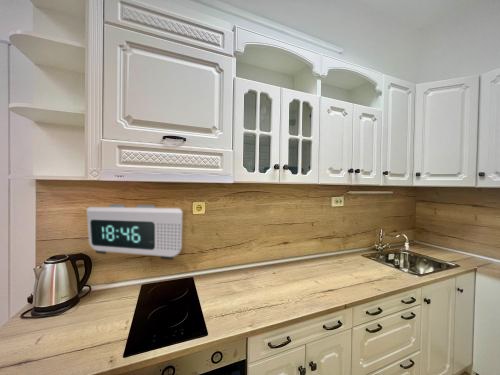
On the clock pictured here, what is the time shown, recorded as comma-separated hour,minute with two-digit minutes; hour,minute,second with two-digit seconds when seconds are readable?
18,46
